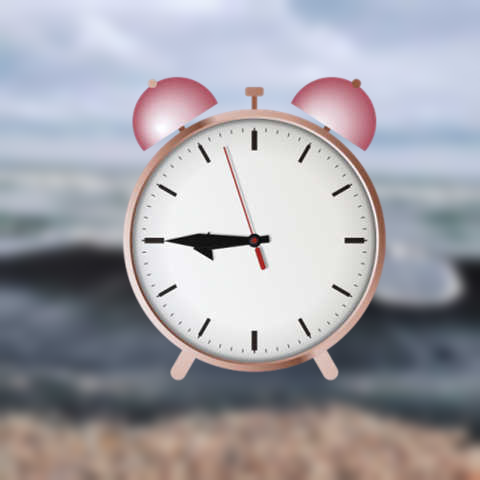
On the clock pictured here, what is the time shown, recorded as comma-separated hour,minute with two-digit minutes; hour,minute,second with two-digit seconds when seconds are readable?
8,44,57
